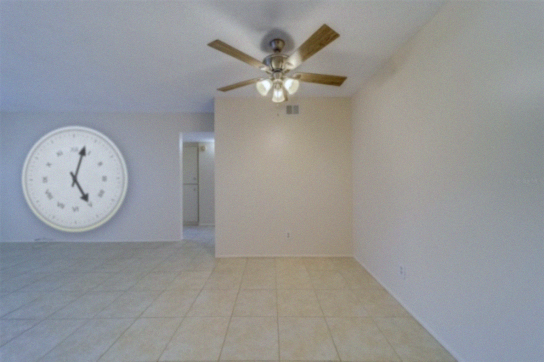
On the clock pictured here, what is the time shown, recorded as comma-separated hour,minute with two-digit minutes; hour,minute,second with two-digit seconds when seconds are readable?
5,03
